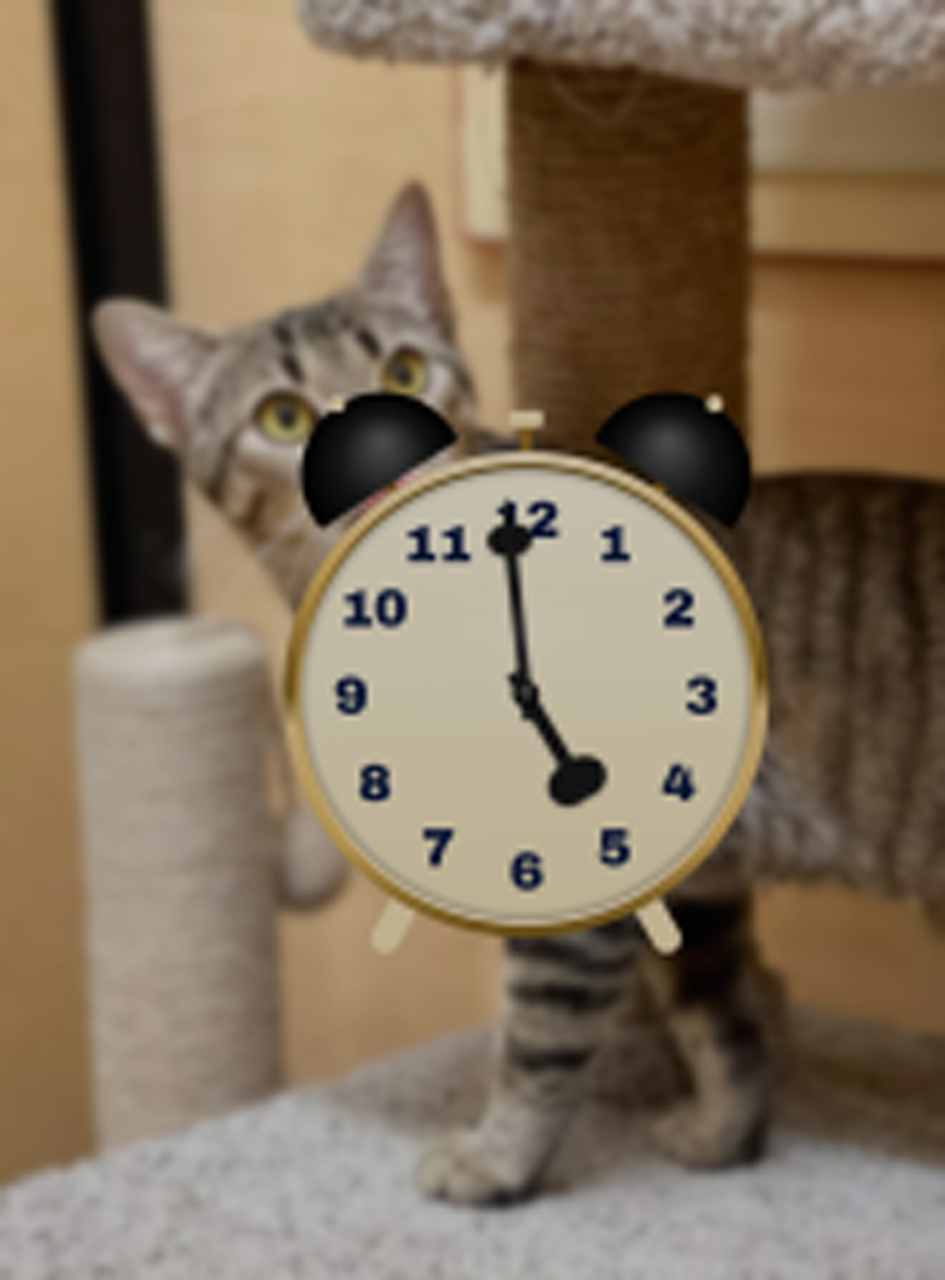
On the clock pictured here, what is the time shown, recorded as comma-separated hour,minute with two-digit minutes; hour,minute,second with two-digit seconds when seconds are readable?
4,59
